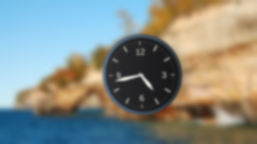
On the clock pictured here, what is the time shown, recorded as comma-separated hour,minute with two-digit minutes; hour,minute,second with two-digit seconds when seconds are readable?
4,43
